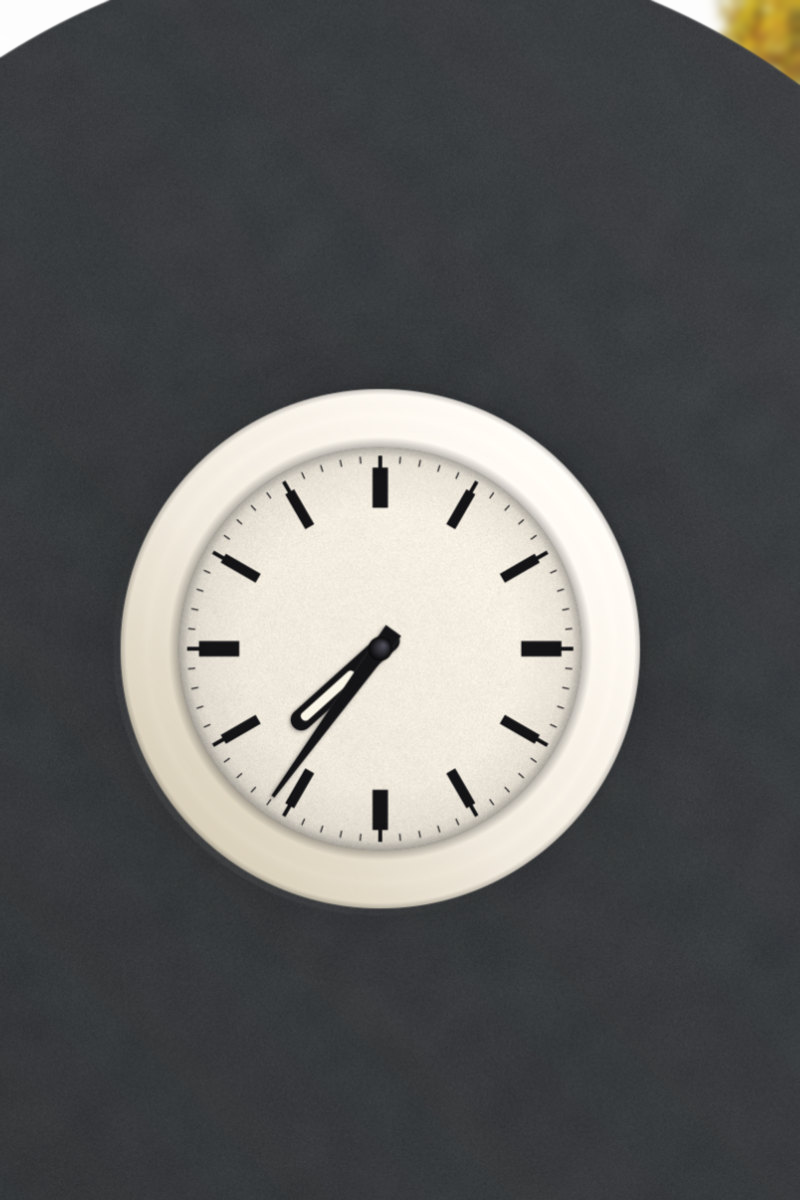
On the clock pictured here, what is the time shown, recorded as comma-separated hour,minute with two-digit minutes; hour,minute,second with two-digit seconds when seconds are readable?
7,36
